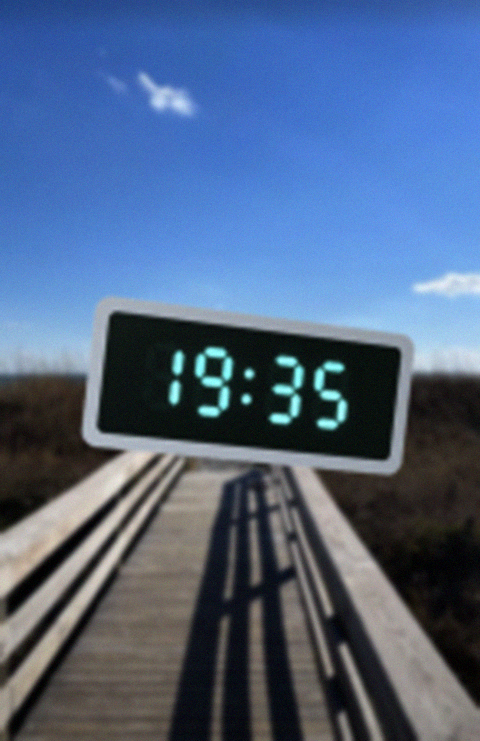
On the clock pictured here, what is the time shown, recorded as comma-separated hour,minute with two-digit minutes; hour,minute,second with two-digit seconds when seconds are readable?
19,35
